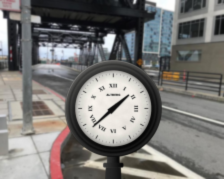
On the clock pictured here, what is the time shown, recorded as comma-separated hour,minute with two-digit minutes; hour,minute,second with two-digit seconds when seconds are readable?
1,38
